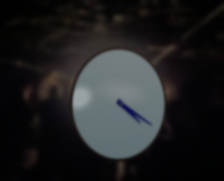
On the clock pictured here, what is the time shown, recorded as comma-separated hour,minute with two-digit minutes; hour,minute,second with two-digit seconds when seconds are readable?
4,20
